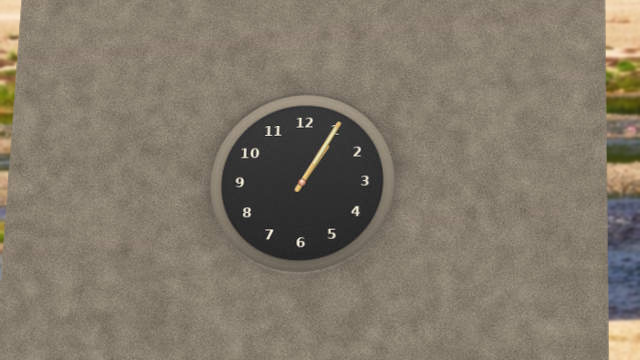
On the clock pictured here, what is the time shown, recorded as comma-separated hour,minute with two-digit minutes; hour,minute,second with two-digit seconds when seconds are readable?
1,05
